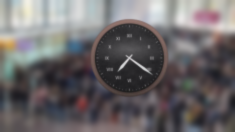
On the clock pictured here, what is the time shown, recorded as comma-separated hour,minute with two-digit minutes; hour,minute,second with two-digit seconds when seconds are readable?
7,21
